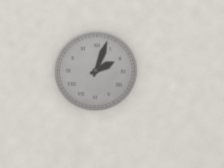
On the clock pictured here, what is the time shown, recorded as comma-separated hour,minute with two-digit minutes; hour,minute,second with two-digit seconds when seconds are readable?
2,03
